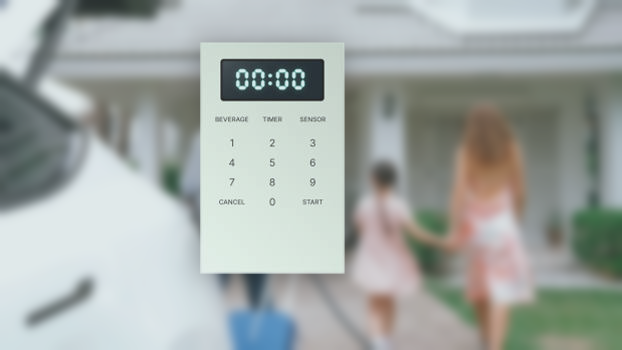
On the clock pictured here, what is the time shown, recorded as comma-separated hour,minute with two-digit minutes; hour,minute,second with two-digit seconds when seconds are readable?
0,00
